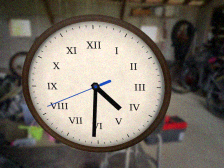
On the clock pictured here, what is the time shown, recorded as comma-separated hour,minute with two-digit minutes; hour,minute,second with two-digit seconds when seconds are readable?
4,30,41
